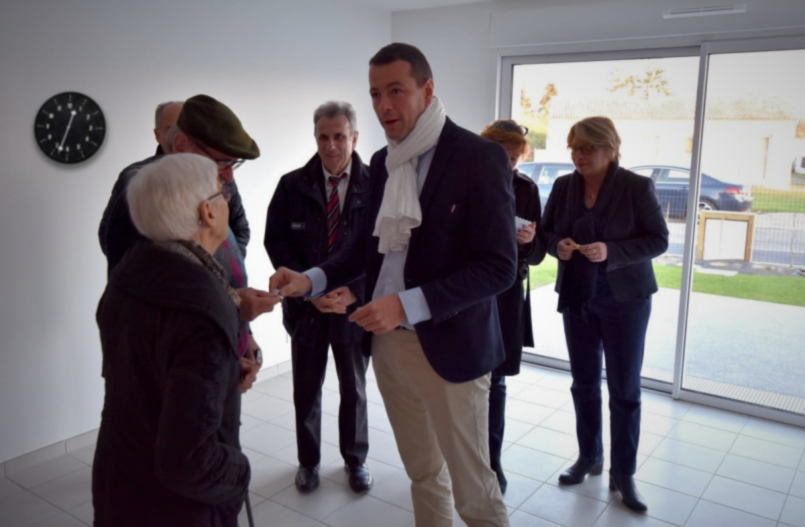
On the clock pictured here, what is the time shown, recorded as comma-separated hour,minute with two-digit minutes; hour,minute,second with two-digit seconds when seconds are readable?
12,33
